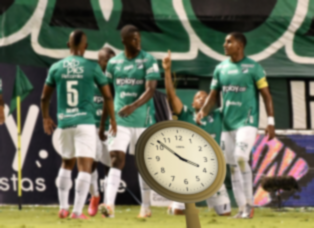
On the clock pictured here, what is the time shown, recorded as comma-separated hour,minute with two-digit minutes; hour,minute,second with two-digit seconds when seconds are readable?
3,52
